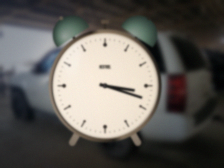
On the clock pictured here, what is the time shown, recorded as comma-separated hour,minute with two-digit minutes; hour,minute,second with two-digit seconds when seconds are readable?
3,18
